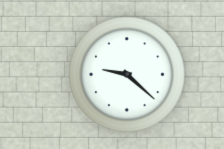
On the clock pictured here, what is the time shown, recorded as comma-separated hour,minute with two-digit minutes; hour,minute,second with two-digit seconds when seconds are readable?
9,22
